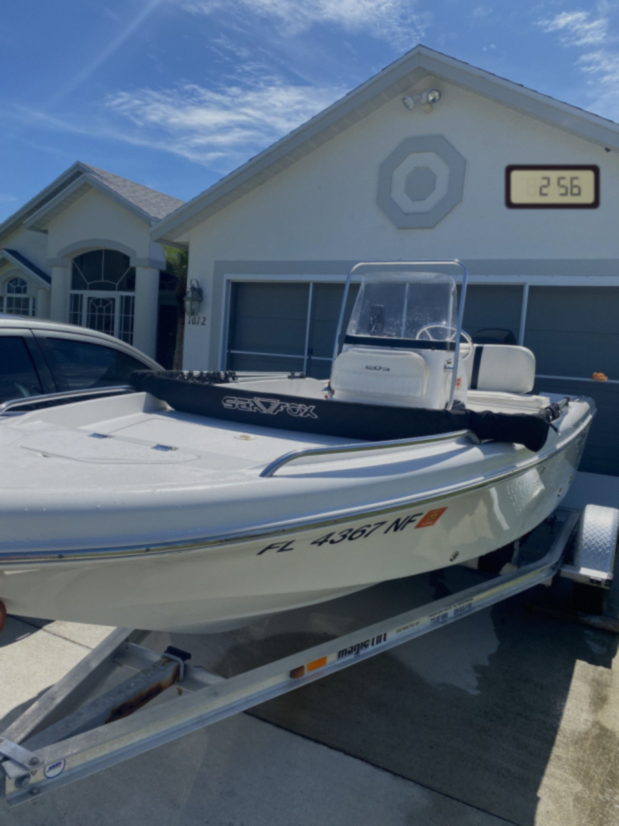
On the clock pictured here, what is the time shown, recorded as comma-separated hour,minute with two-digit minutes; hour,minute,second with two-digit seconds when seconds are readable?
2,56
